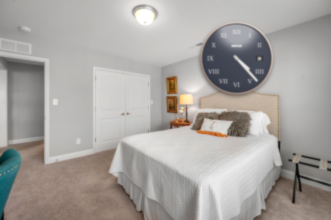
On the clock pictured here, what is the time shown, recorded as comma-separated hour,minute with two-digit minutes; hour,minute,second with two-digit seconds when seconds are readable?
4,23
